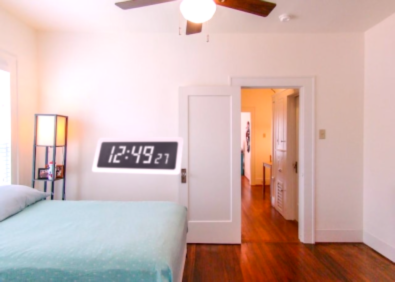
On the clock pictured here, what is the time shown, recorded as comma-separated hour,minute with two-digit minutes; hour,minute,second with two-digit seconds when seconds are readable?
12,49
